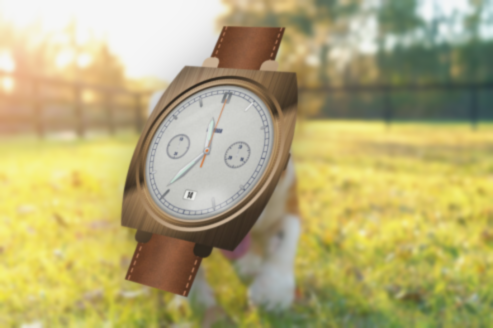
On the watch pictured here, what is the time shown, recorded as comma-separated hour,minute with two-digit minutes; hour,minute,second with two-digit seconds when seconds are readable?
11,36
